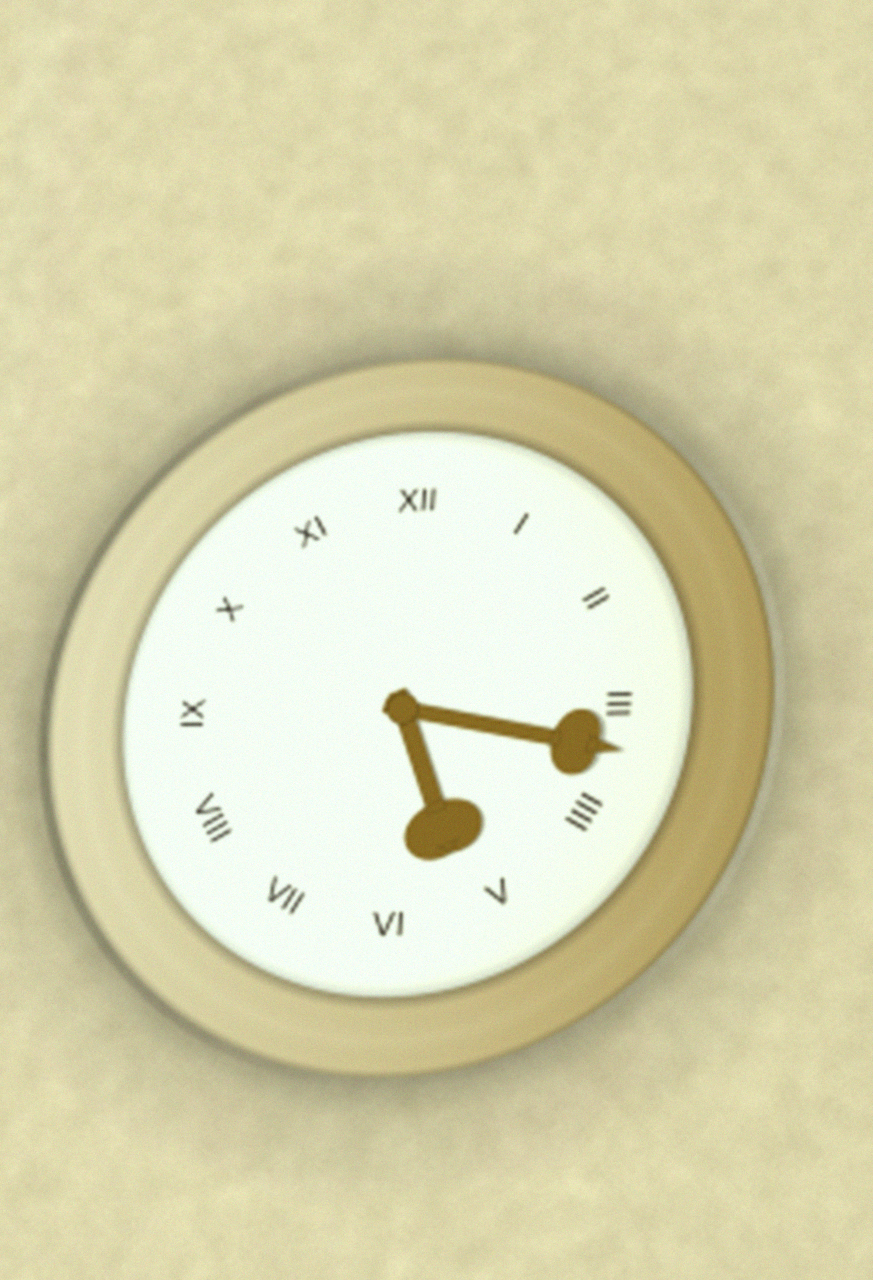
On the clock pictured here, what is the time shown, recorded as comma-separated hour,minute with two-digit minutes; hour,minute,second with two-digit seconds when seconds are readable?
5,17
